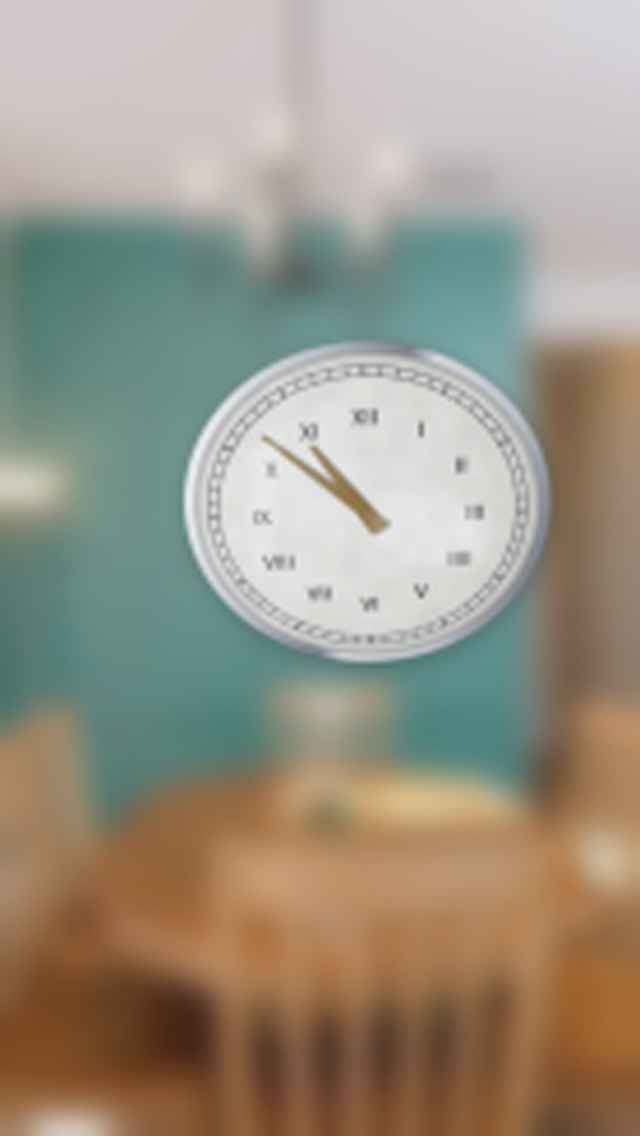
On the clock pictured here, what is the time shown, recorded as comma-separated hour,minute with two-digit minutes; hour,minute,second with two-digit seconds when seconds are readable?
10,52
